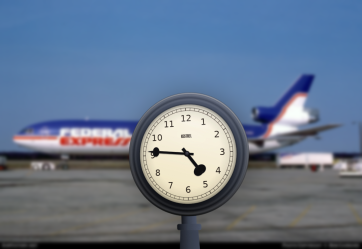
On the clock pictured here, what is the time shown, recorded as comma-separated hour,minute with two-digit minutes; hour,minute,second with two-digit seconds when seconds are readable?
4,46
